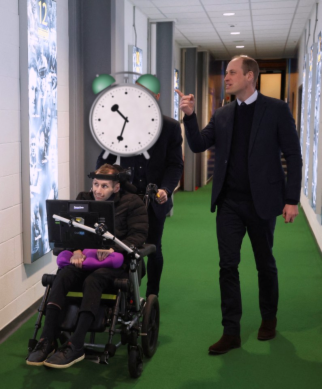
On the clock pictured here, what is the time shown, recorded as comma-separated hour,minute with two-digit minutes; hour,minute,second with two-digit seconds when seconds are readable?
10,33
